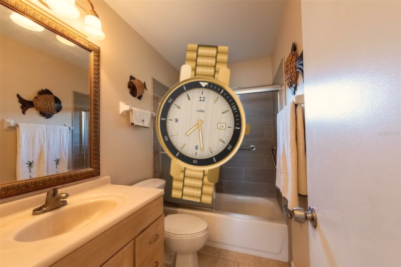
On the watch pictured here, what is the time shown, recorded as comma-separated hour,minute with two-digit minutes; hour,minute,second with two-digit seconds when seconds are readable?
7,28
